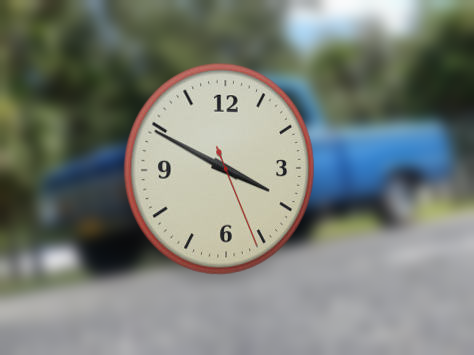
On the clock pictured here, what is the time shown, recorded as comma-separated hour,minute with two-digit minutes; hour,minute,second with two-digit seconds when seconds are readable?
3,49,26
